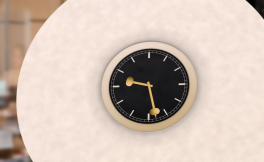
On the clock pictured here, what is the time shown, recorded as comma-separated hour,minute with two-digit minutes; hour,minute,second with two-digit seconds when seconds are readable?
9,28
